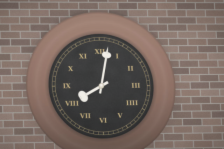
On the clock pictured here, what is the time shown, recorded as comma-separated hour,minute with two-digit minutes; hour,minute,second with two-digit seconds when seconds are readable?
8,02
